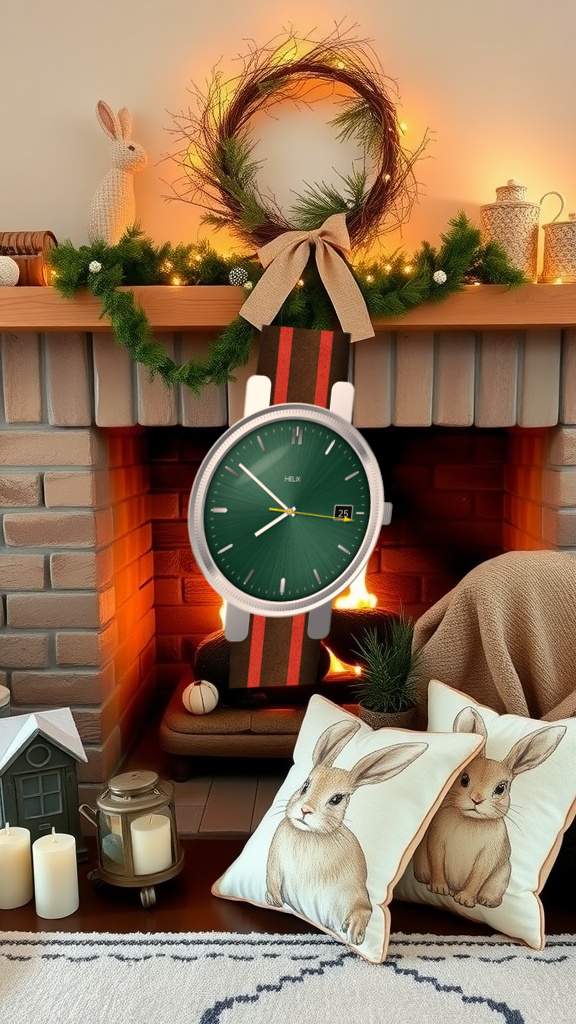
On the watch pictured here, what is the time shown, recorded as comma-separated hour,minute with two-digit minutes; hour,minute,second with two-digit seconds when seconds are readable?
7,51,16
